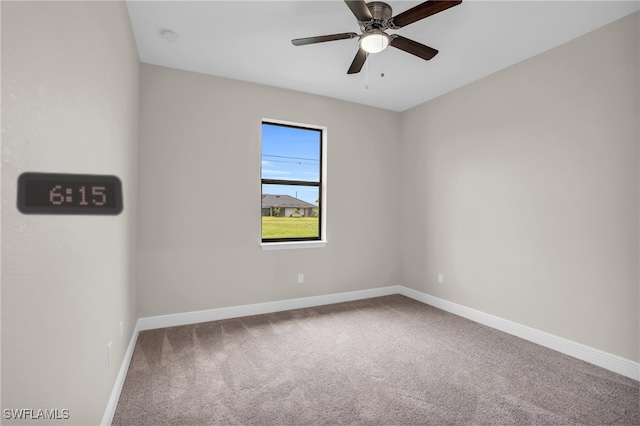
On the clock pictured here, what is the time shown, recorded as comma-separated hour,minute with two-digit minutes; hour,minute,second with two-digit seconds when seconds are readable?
6,15
